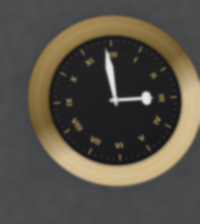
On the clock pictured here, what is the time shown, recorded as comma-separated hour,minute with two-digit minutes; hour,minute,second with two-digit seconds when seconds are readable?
2,59
